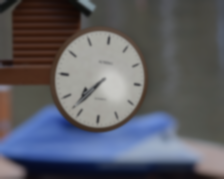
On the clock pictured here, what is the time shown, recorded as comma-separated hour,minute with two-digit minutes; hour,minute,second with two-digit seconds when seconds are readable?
7,37
